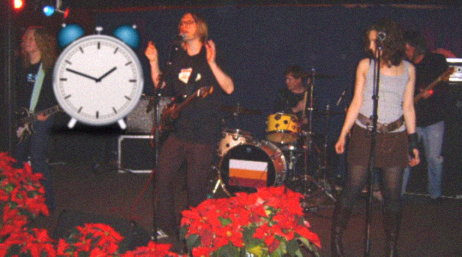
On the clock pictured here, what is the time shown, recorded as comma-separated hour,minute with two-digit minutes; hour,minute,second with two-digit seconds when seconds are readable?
1,48
